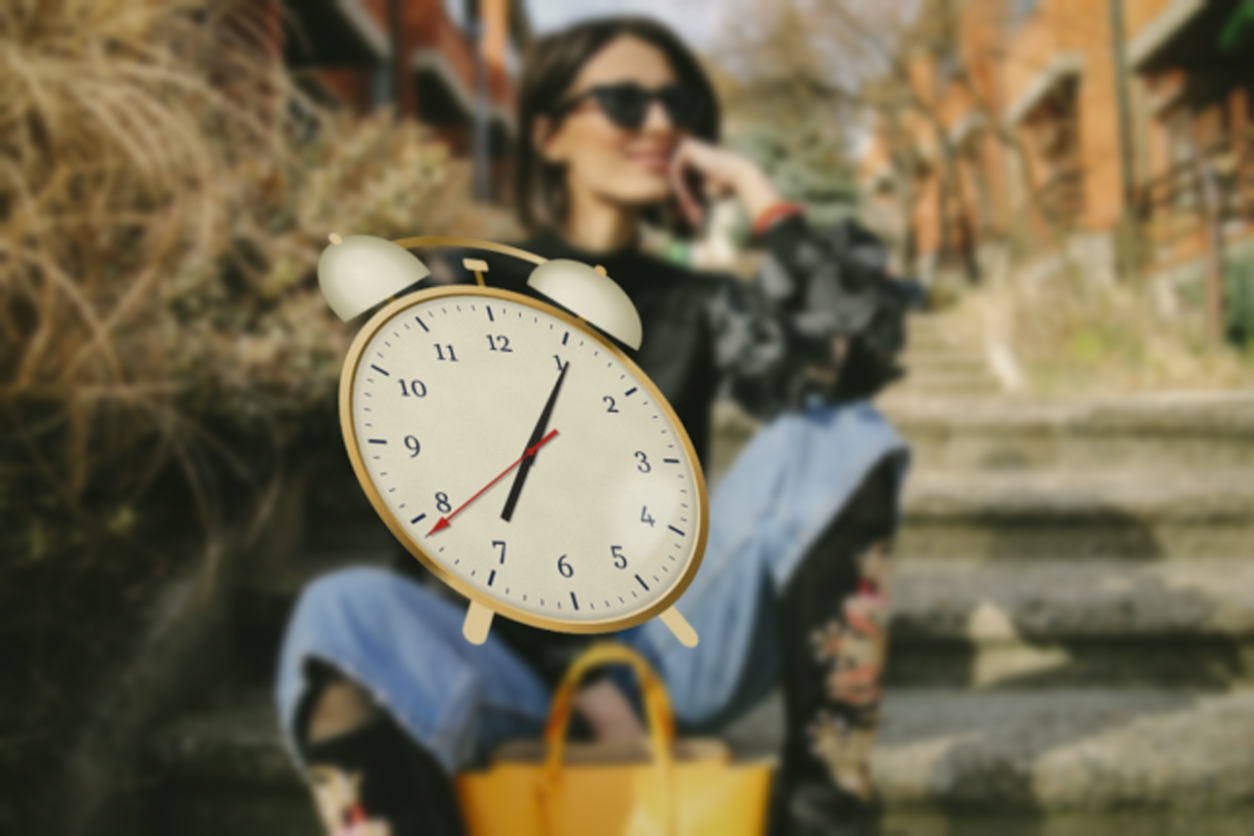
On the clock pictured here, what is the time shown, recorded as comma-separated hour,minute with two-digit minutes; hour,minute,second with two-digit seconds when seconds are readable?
7,05,39
